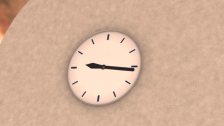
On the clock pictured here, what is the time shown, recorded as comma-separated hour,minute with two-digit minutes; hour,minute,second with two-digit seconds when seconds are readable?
9,16
